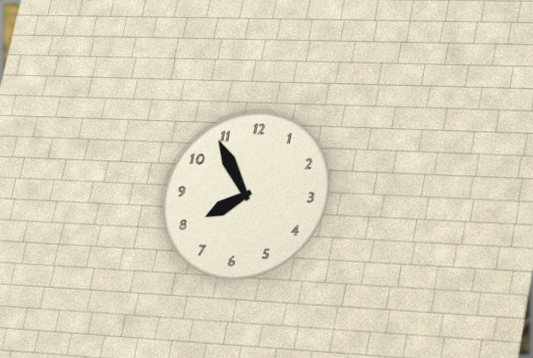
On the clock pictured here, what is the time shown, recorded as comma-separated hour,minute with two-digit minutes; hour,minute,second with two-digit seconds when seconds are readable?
7,54
